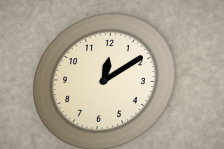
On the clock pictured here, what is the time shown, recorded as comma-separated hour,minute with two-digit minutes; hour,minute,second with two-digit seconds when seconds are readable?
12,09
